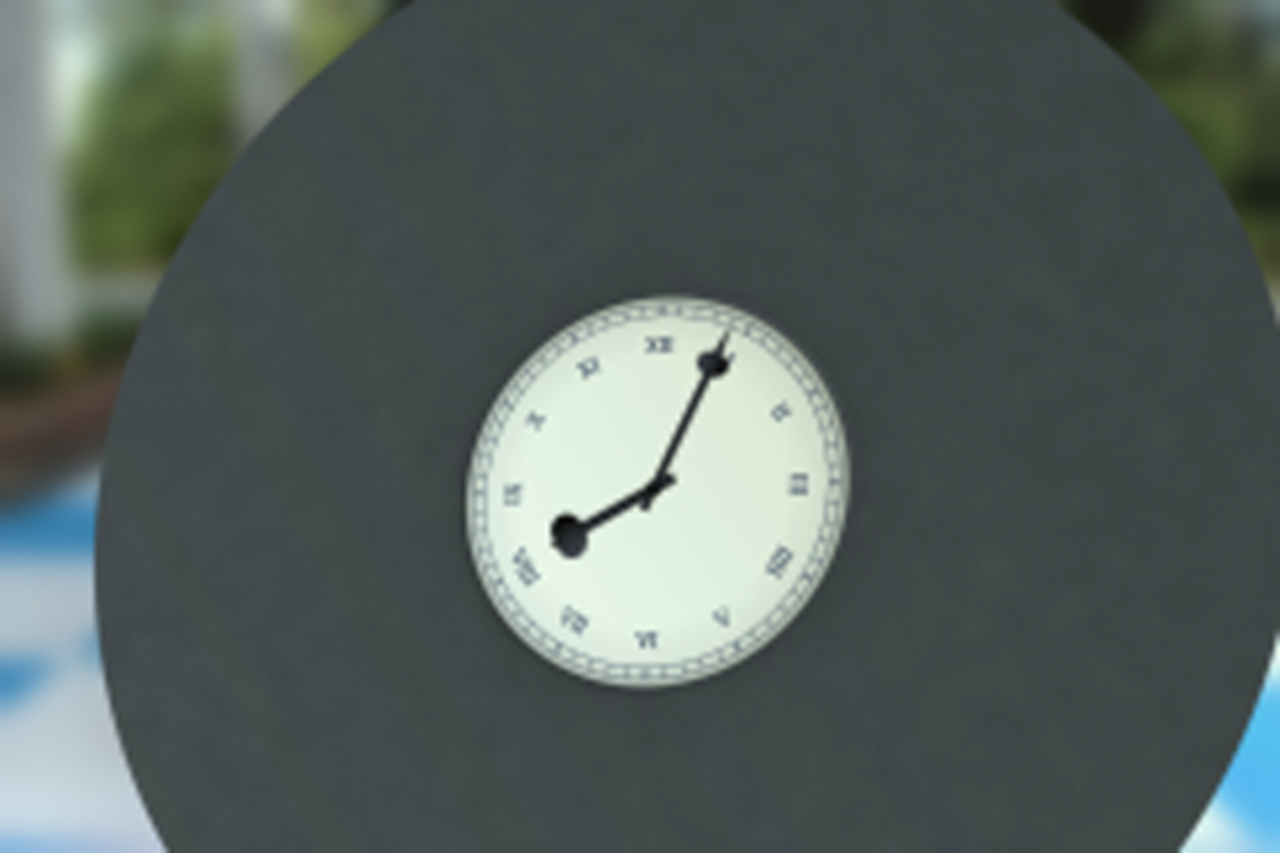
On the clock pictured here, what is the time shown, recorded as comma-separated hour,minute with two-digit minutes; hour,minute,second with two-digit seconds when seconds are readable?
8,04
